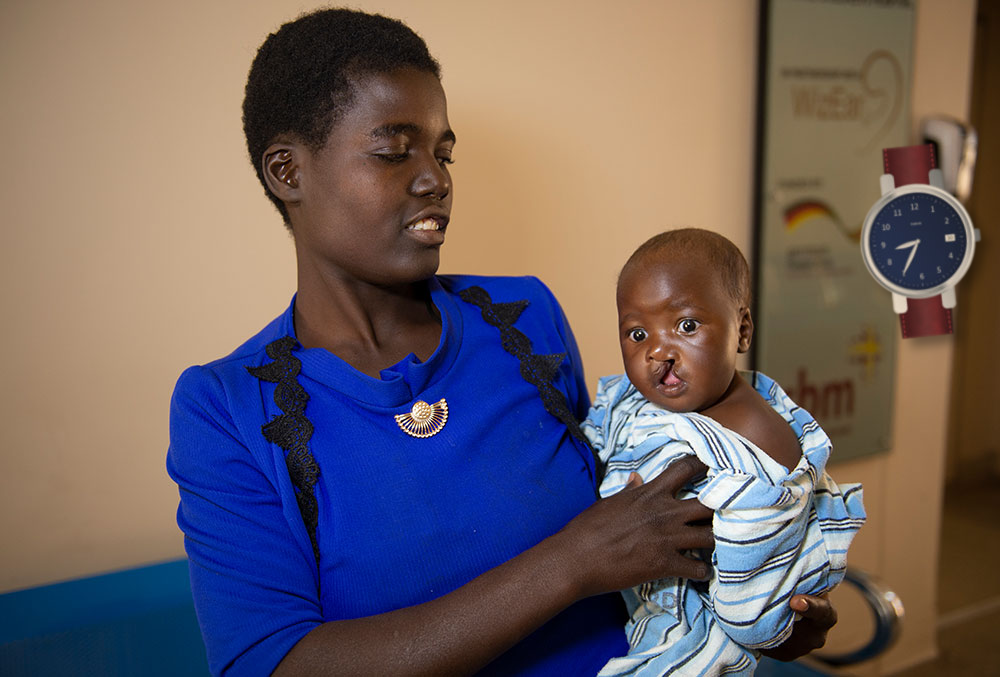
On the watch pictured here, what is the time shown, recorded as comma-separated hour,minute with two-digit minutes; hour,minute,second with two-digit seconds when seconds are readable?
8,35
